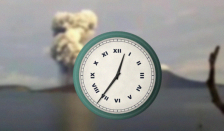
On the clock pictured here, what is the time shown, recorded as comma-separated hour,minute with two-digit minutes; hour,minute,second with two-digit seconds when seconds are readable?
12,36
